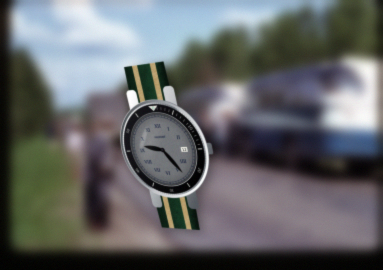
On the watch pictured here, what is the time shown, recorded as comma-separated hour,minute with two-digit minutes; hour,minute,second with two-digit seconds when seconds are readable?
9,24
